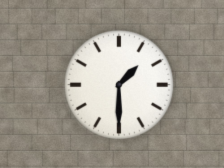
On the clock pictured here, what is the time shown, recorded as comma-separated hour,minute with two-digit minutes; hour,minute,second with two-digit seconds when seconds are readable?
1,30
